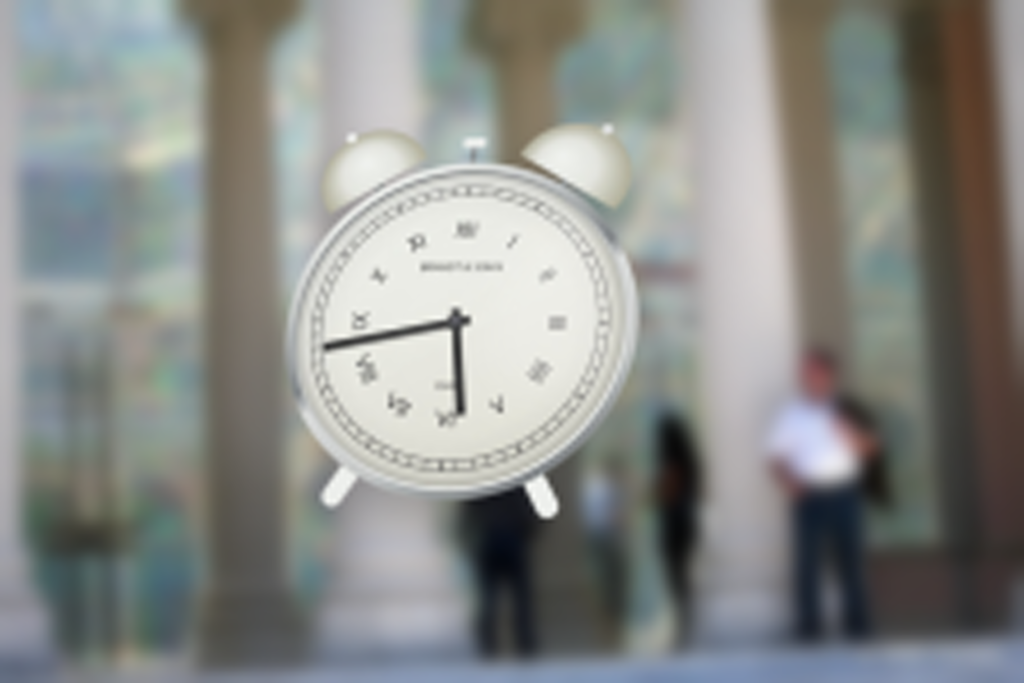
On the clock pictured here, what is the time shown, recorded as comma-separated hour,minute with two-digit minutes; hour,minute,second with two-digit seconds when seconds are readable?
5,43
